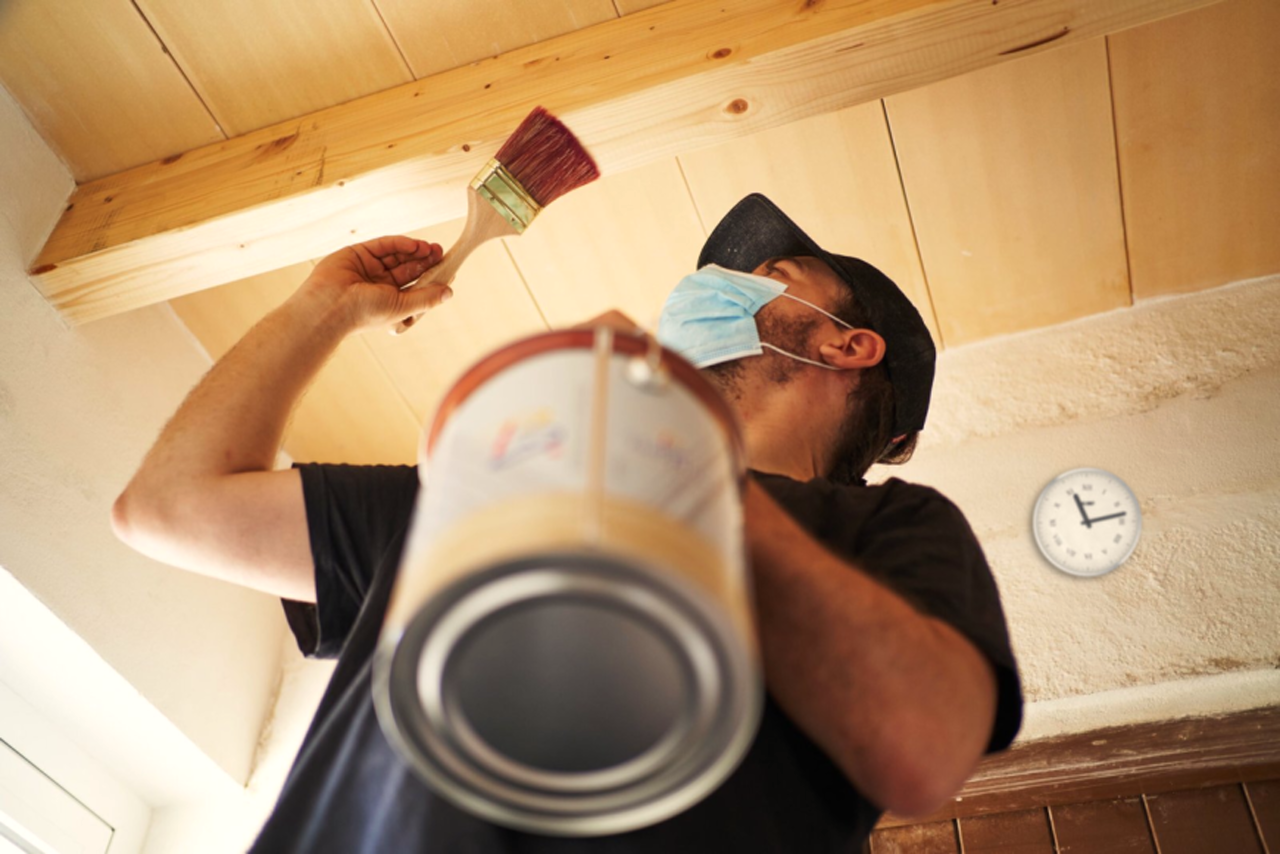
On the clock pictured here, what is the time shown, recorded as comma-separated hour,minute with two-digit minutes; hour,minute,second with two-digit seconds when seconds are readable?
11,13
